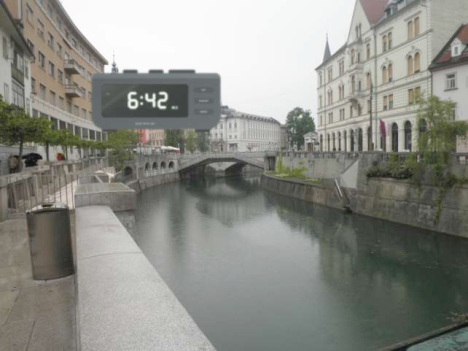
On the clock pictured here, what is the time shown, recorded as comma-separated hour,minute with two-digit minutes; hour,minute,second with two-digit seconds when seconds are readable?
6,42
